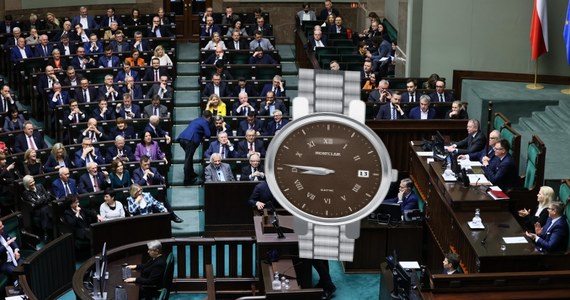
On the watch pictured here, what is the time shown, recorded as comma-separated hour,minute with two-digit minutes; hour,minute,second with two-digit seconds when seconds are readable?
8,46
